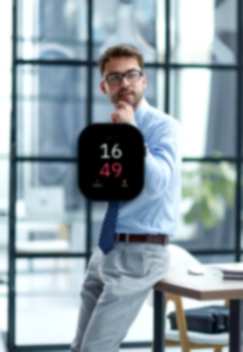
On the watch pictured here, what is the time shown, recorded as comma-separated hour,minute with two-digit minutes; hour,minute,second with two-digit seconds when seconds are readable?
16,49
